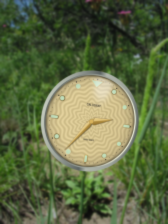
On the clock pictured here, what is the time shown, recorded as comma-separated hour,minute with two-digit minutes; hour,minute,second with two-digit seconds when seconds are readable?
2,36
